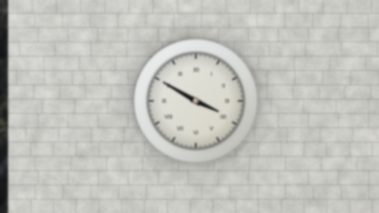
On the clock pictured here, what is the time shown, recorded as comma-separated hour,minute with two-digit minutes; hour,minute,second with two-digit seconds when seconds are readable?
3,50
